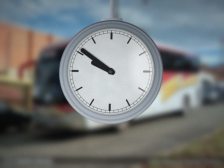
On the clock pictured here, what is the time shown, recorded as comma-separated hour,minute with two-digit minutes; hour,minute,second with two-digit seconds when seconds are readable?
9,51
